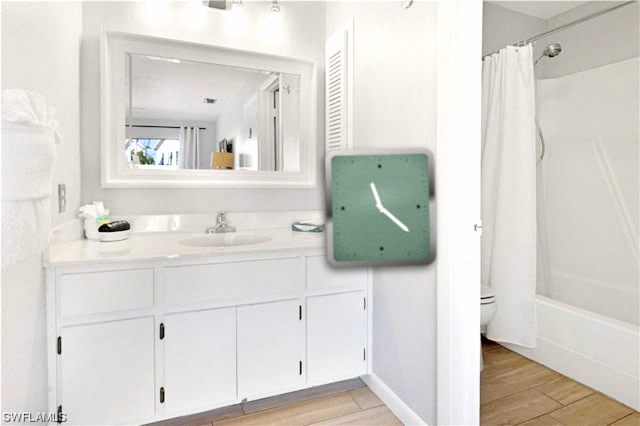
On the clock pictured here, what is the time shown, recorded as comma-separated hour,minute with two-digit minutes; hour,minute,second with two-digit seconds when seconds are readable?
11,22
